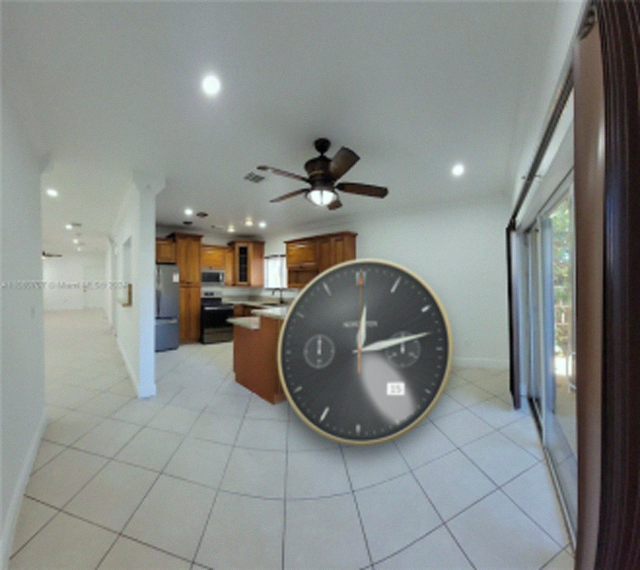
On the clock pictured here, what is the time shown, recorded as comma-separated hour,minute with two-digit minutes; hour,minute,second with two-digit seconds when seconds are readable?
12,13
